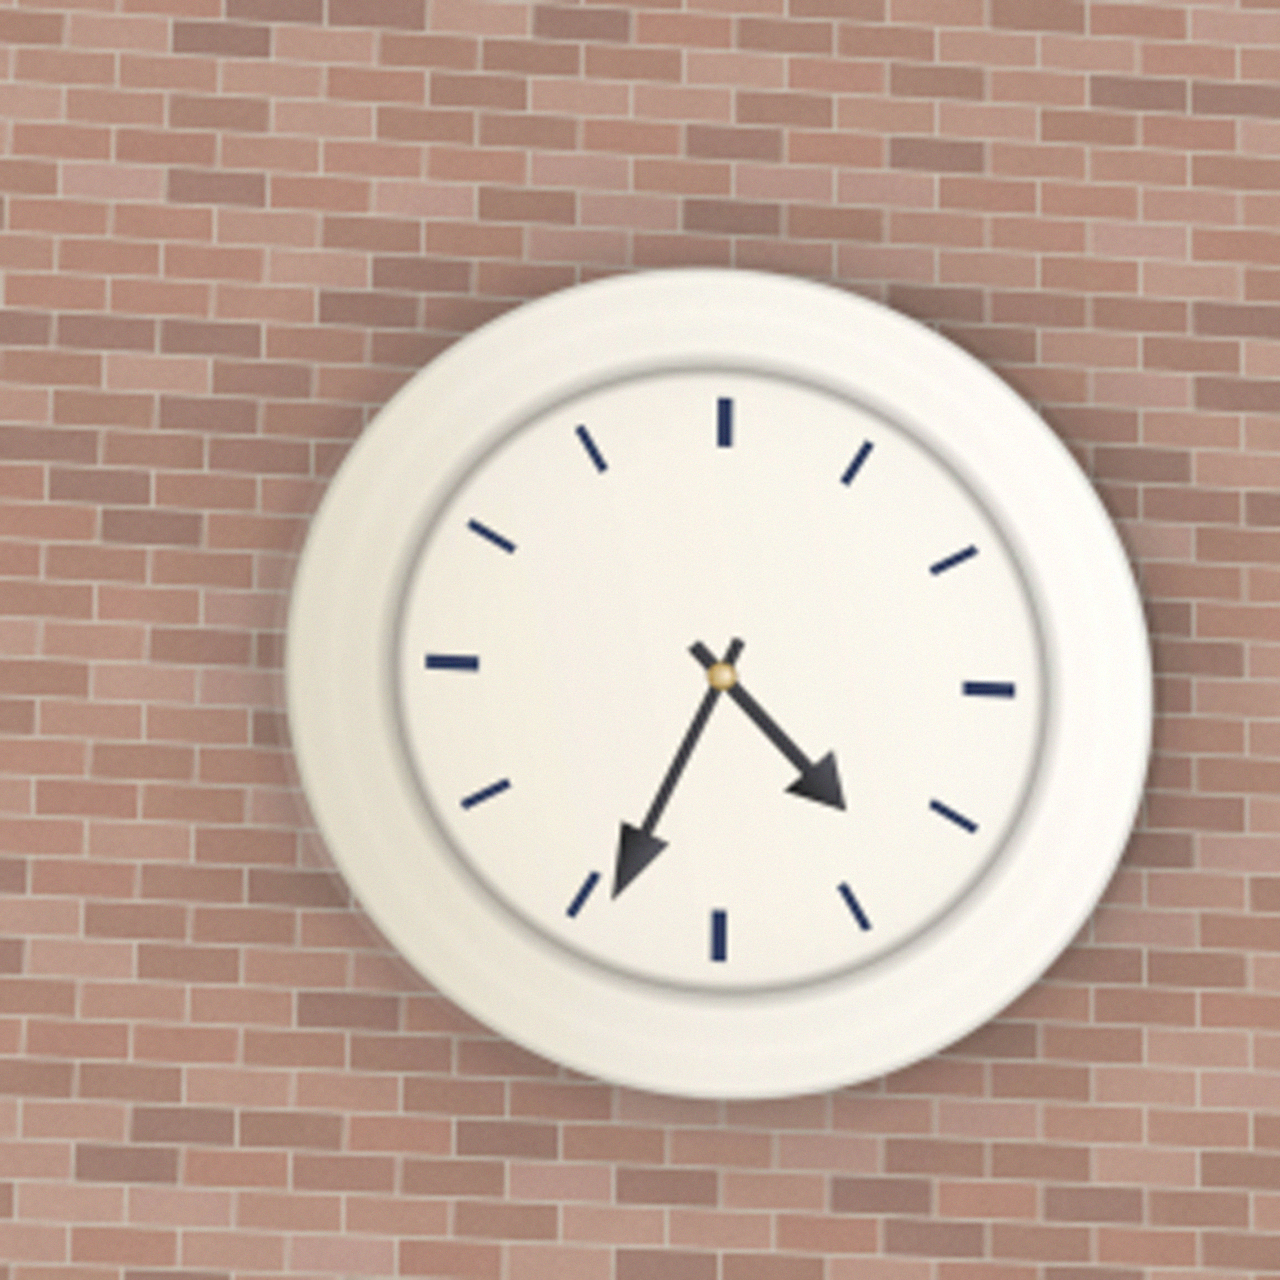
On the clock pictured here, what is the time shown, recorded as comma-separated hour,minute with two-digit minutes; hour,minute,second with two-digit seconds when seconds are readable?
4,34
